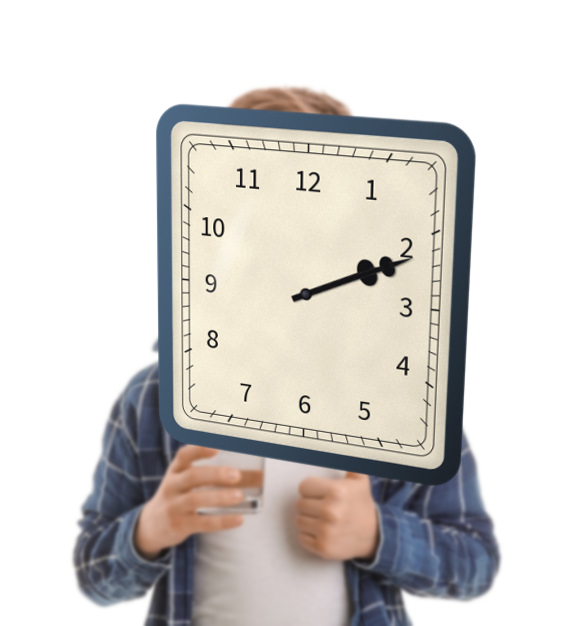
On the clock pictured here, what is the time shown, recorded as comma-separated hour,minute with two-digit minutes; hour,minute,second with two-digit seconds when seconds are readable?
2,11
